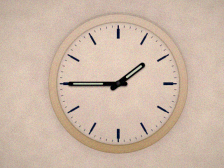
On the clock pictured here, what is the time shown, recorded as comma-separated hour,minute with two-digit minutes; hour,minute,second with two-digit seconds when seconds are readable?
1,45
